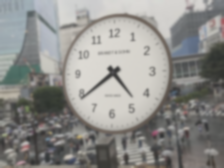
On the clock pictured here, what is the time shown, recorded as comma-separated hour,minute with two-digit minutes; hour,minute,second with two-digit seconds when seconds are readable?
4,39
